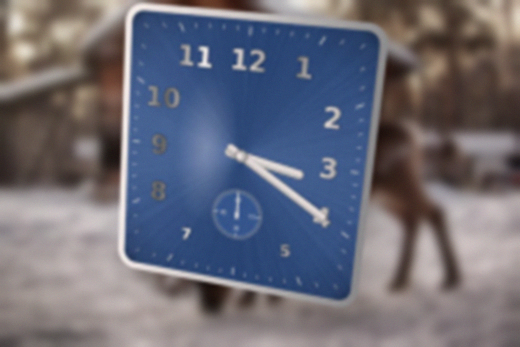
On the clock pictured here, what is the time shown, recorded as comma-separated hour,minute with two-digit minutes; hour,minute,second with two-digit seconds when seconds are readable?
3,20
